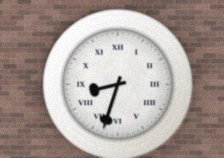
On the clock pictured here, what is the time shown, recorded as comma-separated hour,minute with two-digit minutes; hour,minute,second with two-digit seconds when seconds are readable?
8,33
